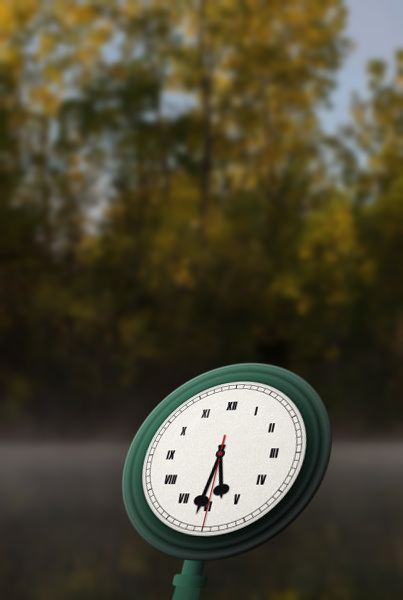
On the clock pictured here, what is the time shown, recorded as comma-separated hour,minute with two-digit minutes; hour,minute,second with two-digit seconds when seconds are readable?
5,31,30
